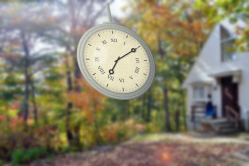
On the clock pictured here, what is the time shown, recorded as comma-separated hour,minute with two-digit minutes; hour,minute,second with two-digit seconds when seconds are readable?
7,10
